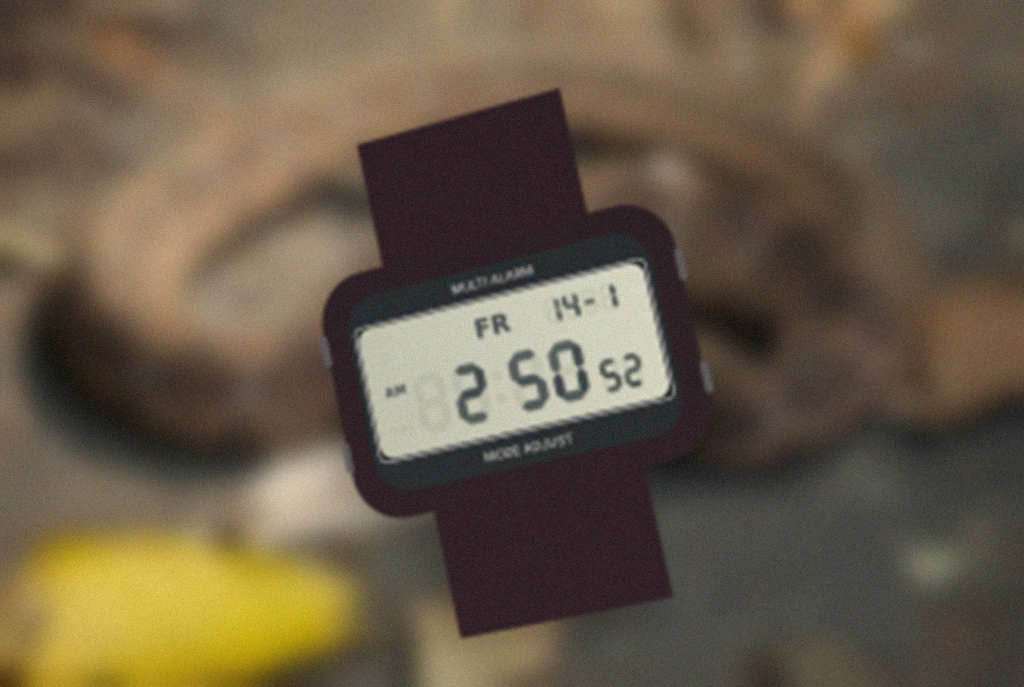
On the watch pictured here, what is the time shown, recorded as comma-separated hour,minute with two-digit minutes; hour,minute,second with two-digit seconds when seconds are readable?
2,50,52
